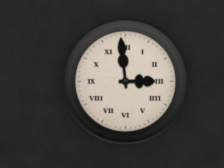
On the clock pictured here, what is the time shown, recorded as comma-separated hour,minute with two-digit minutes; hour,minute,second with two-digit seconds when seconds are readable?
2,59
